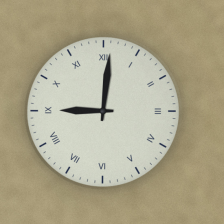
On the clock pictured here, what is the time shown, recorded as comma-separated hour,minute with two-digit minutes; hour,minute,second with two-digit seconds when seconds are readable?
9,01
